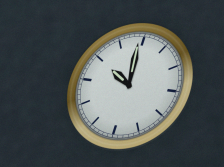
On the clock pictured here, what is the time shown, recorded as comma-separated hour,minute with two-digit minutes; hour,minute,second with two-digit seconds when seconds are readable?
9,59
